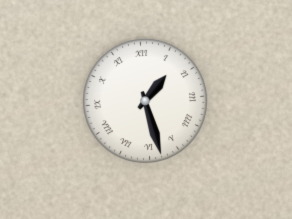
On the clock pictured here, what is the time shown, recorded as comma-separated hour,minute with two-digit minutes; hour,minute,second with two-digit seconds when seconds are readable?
1,28
